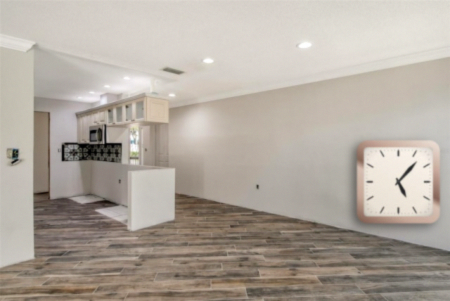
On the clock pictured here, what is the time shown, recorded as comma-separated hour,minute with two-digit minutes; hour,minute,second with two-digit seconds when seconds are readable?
5,07
